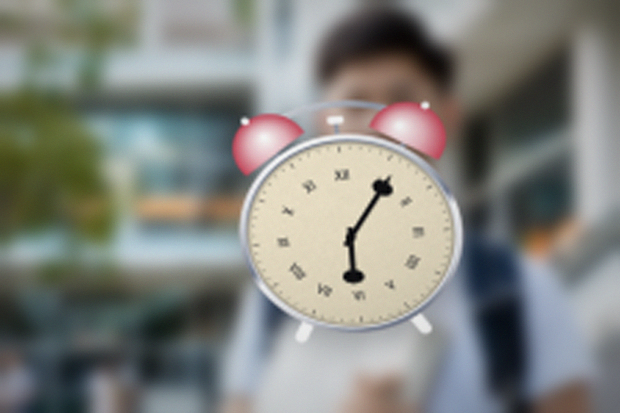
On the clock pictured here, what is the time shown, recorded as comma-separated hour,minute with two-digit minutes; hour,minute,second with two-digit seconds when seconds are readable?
6,06
